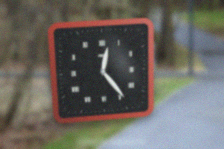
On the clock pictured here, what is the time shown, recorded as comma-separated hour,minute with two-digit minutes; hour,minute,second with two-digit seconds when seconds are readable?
12,24
